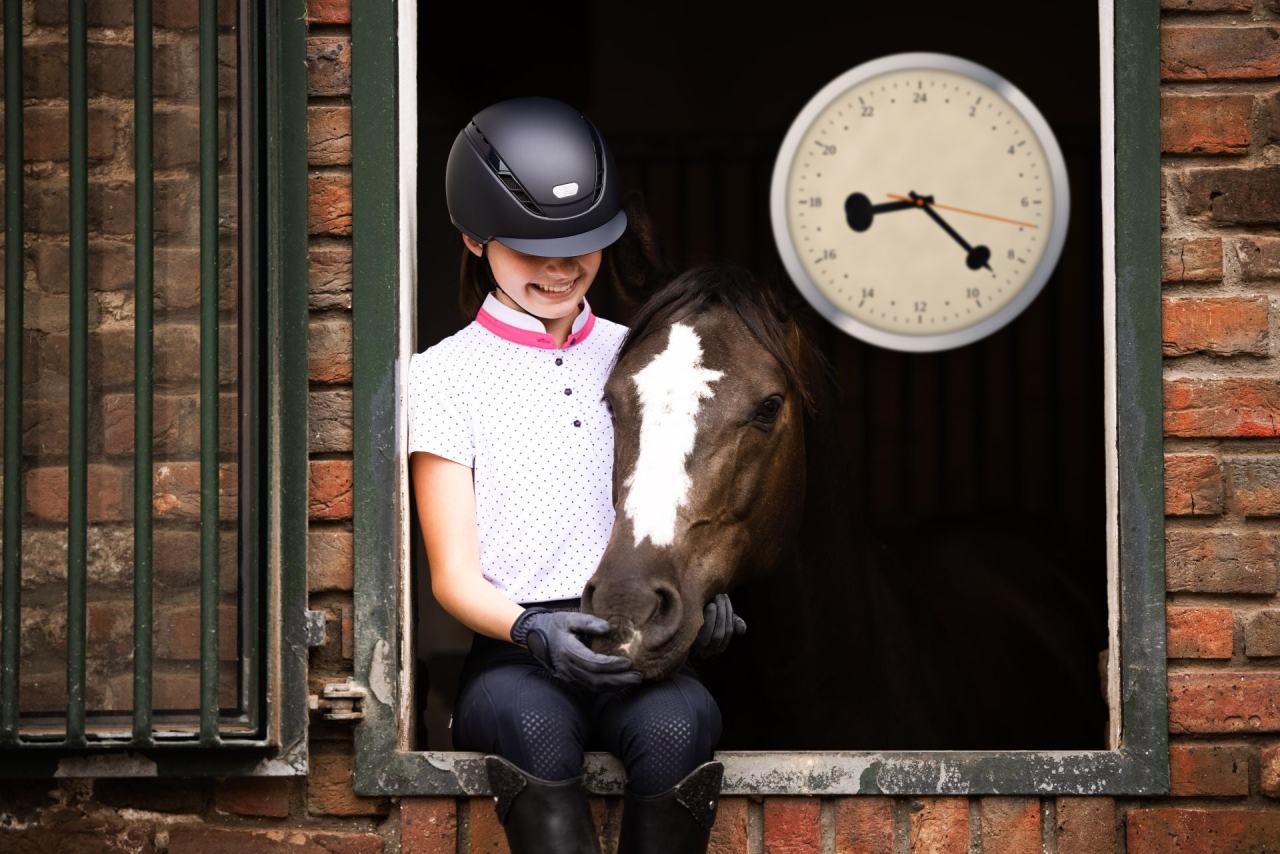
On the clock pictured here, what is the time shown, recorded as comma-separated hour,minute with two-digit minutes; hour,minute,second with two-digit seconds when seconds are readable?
17,22,17
